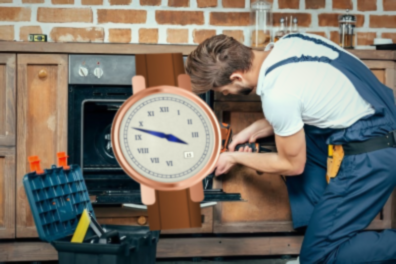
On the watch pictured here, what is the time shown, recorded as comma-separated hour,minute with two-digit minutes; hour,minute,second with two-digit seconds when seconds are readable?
3,48
